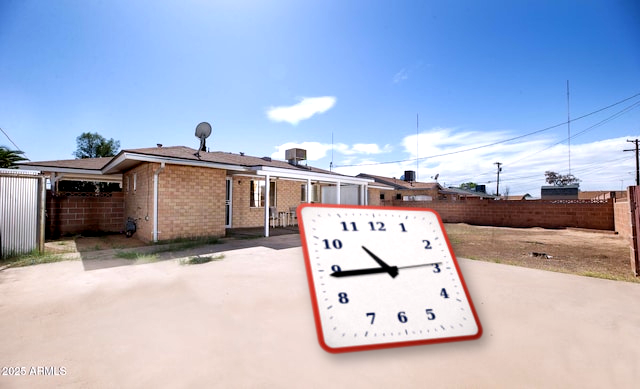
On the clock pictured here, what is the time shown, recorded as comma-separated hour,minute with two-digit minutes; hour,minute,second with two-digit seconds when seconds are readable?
10,44,14
